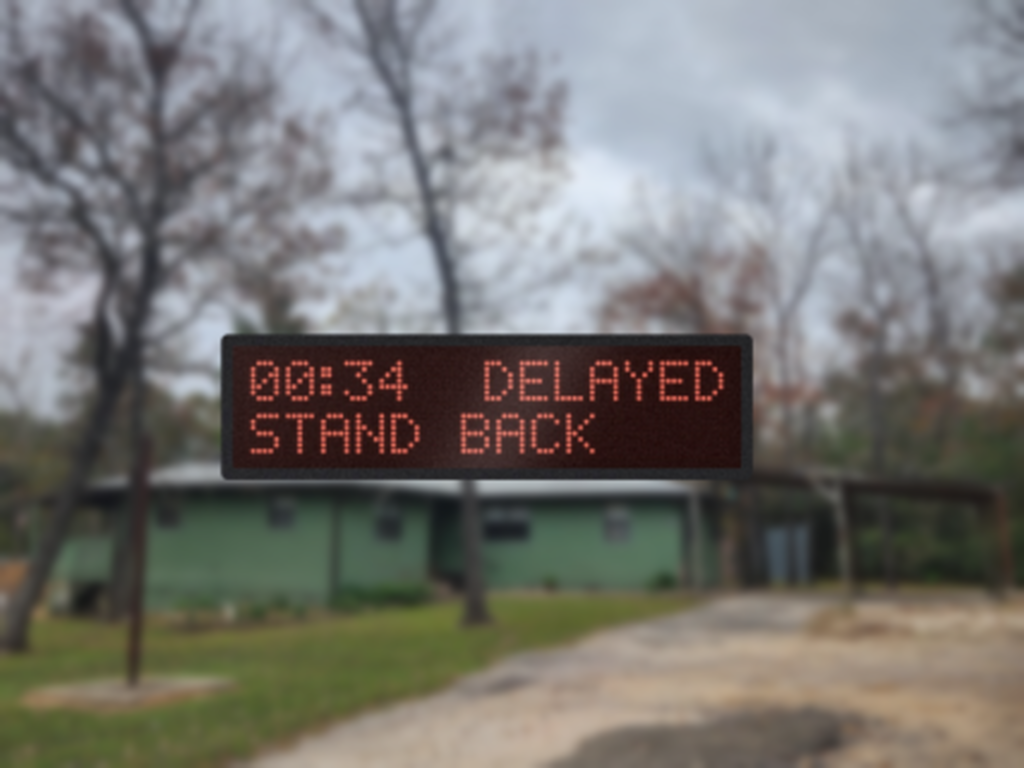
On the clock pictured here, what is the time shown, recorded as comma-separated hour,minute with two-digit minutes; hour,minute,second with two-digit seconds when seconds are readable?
0,34
